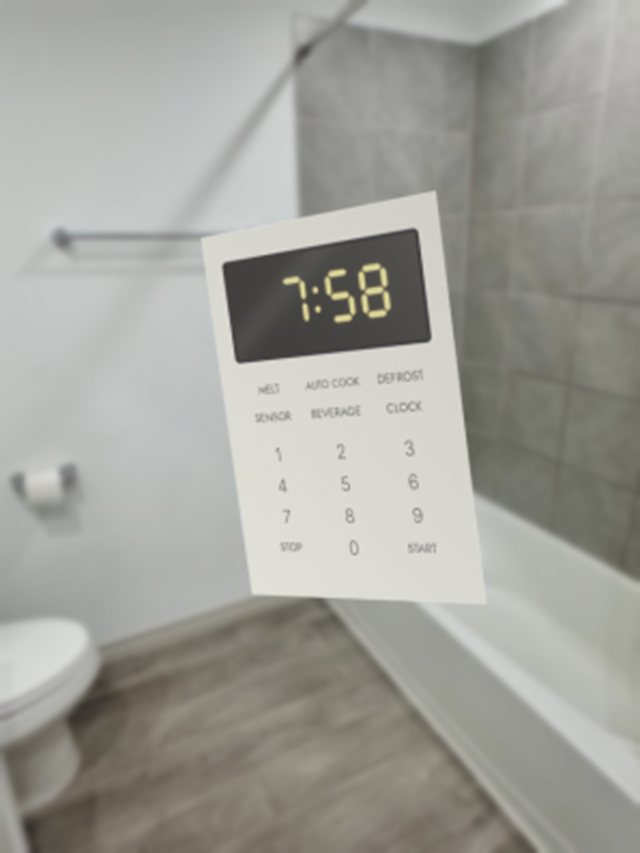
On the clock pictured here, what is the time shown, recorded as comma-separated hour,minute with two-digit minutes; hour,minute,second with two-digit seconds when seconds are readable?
7,58
